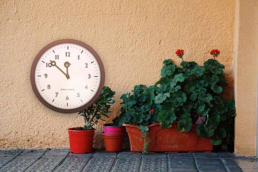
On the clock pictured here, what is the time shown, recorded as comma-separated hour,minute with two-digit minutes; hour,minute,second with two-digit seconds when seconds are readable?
11,52
